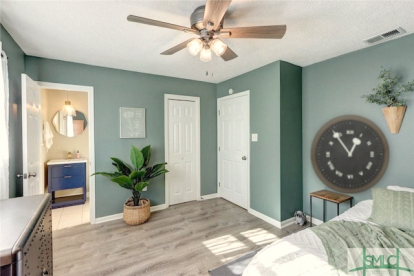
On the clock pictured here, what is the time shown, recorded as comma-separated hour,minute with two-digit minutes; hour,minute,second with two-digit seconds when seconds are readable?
12,54
